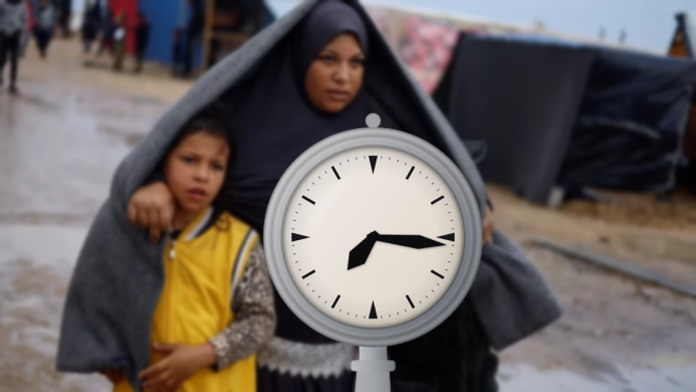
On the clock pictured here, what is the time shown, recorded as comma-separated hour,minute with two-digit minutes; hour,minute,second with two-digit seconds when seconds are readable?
7,16
